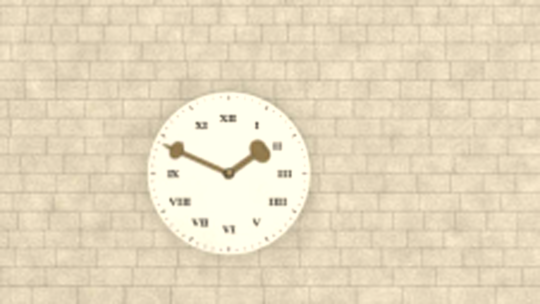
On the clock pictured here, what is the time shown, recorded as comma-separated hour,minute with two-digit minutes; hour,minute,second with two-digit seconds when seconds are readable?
1,49
